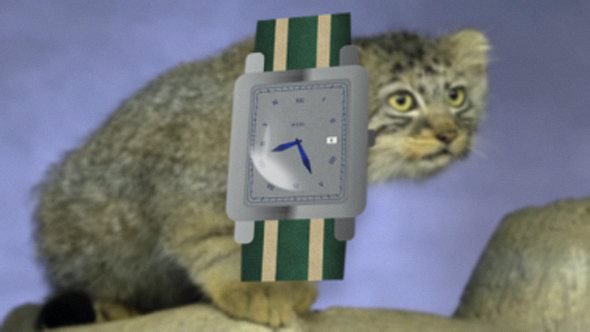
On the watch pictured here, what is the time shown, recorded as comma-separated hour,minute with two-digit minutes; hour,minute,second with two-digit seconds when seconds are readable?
8,26
